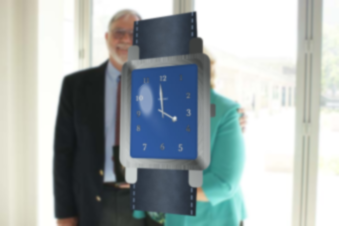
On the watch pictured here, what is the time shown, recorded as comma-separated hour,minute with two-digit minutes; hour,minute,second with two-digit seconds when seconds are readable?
3,59
